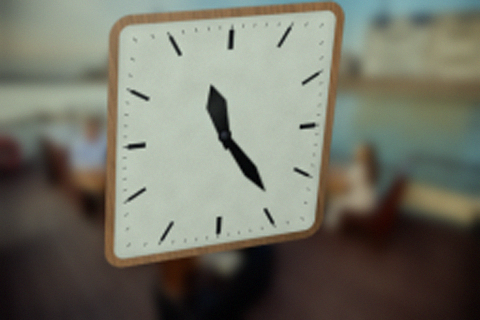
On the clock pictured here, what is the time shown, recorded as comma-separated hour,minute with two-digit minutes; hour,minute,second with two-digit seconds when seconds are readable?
11,24
